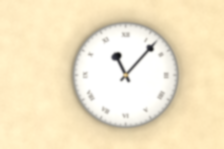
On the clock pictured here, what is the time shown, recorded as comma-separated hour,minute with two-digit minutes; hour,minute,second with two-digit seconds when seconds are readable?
11,07
